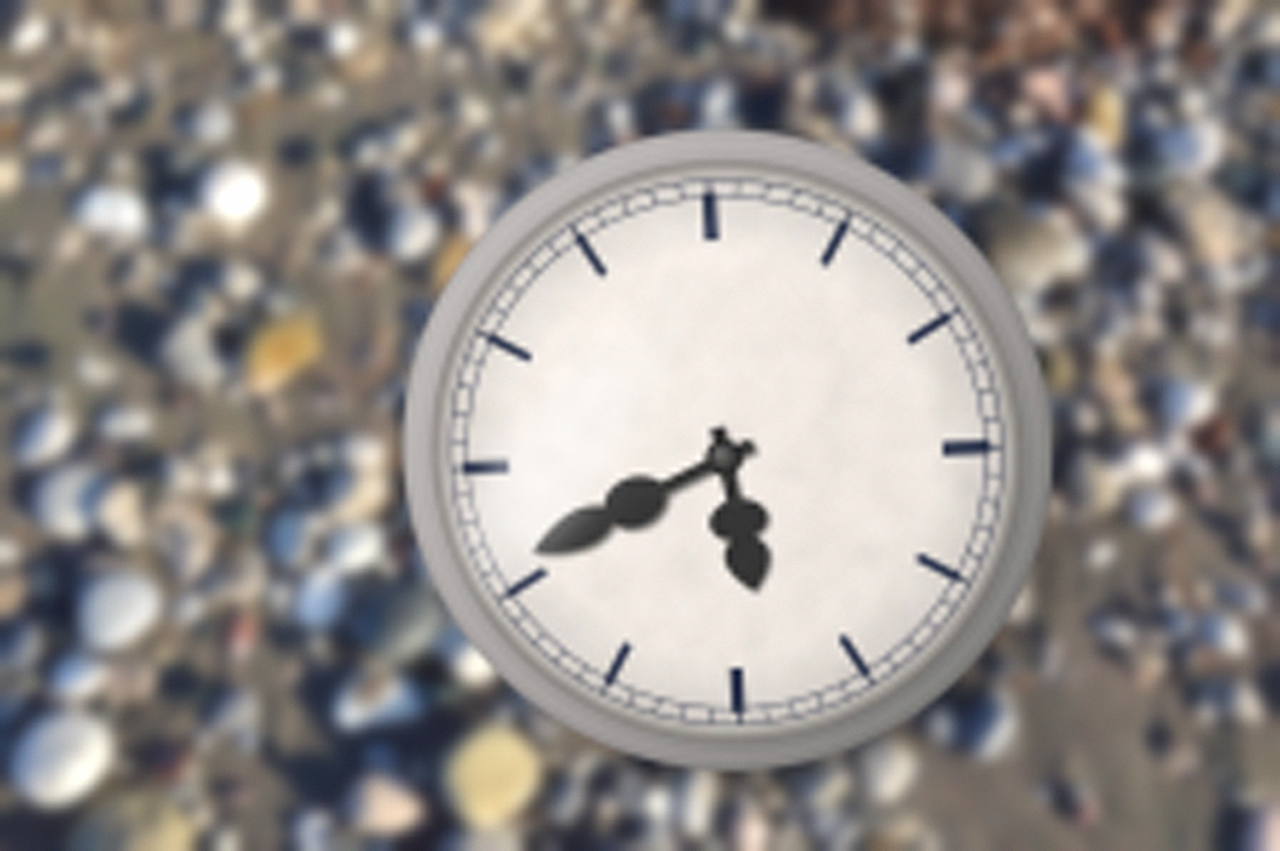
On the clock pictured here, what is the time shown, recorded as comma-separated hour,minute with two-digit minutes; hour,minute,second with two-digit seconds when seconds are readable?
5,41
